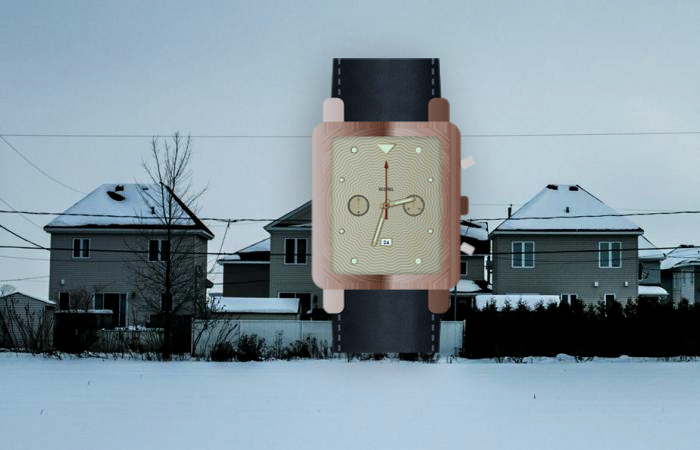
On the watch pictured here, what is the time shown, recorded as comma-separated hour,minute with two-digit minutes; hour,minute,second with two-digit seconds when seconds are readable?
2,33
